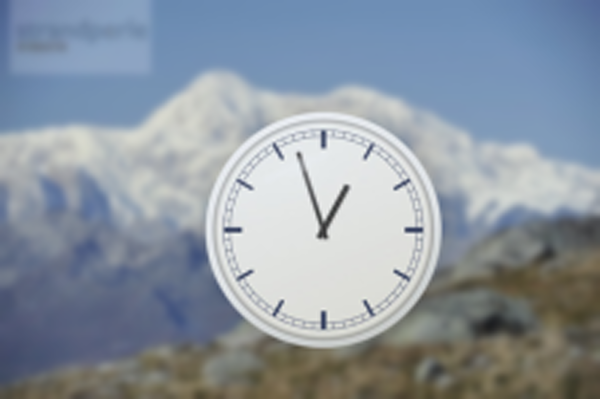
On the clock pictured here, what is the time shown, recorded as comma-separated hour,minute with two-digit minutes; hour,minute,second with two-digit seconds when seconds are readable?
12,57
